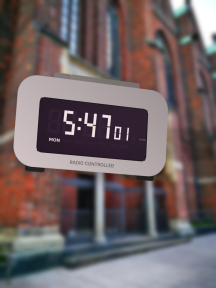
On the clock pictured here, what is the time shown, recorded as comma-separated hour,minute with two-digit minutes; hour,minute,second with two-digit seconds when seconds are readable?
5,47,01
